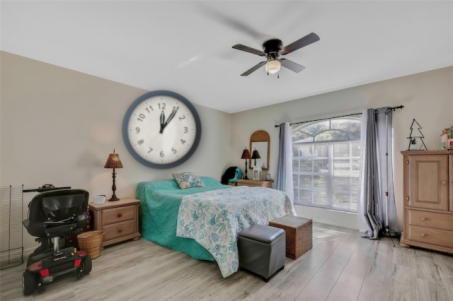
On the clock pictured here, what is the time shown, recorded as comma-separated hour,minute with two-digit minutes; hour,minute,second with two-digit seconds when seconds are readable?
12,06
